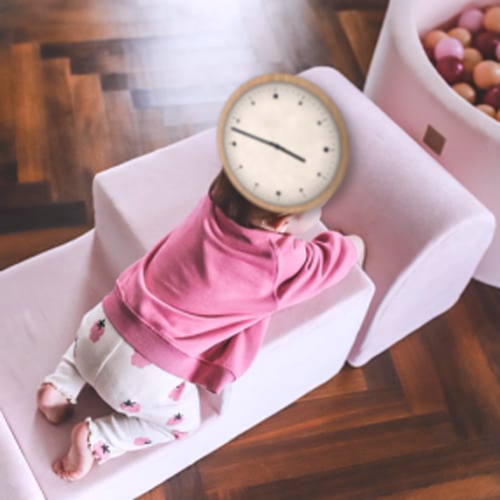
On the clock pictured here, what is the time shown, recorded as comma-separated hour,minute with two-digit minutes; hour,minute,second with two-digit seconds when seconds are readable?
3,48
